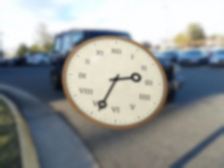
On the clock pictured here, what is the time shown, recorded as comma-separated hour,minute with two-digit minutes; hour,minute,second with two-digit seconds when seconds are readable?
2,34
